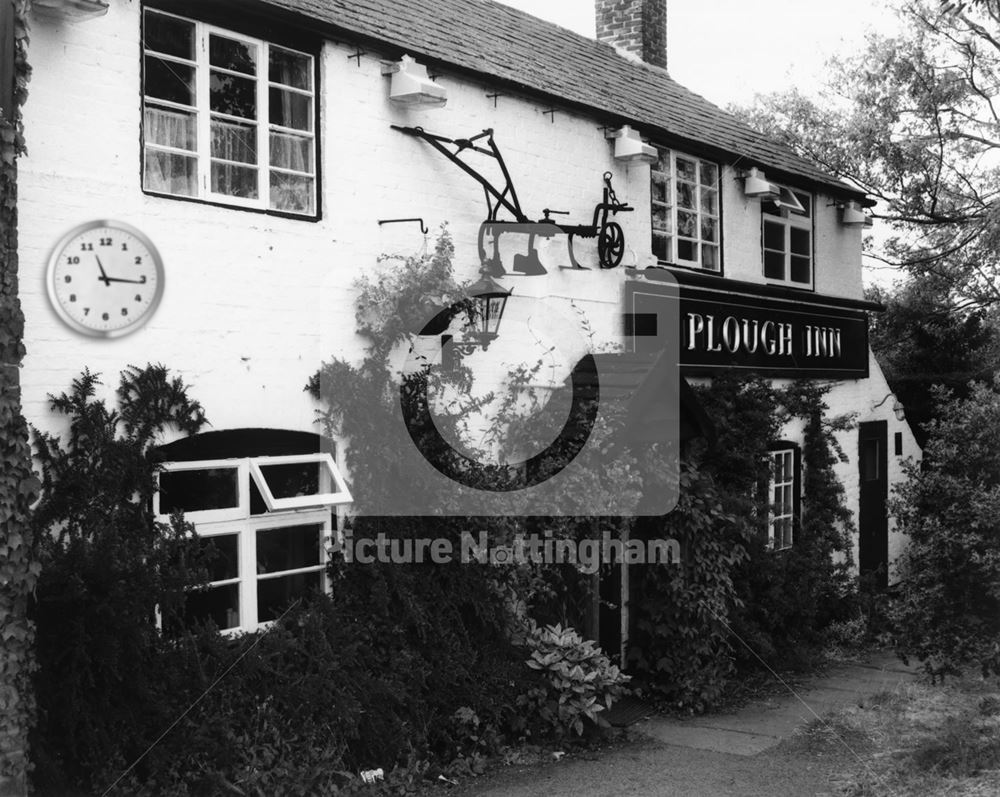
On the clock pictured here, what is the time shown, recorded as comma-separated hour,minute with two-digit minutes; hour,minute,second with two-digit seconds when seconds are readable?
11,16
